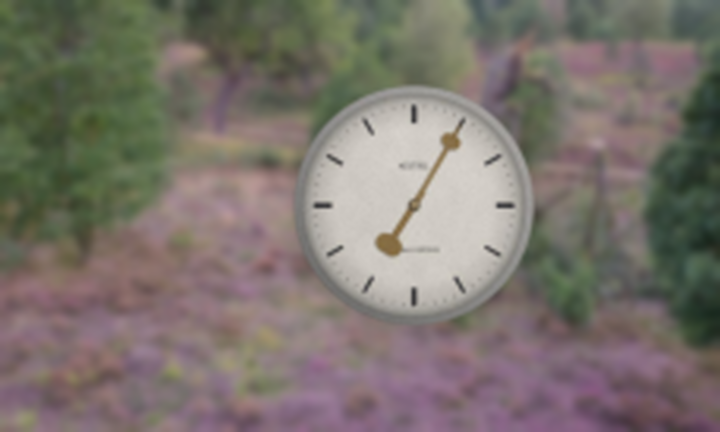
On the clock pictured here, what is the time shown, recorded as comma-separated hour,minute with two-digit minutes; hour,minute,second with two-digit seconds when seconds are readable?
7,05
